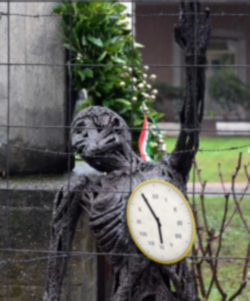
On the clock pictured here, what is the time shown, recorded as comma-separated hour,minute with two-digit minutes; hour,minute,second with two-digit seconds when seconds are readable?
5,55
